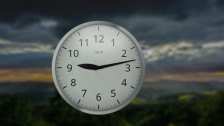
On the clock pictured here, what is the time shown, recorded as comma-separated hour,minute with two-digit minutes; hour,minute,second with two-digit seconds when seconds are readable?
9,13
